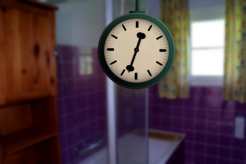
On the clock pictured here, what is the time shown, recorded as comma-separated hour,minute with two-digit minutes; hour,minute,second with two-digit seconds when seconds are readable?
12,33
